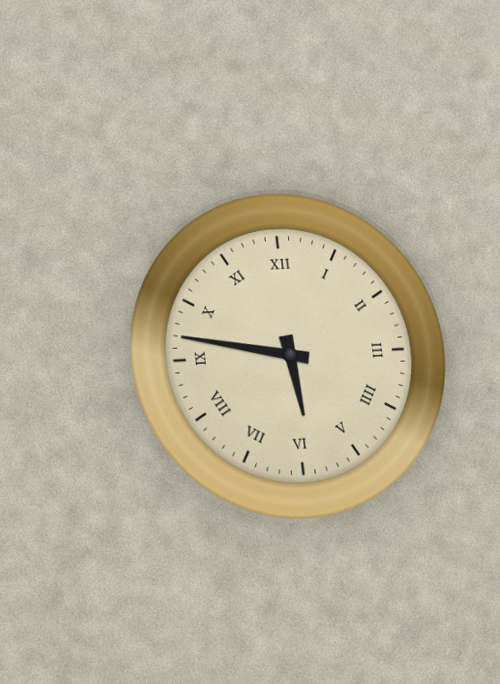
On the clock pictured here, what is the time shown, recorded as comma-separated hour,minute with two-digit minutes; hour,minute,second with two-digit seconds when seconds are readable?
5,47
